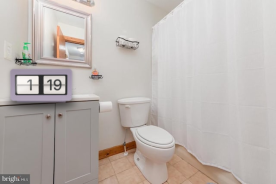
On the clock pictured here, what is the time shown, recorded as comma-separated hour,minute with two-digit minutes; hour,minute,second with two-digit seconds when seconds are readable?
1,19
